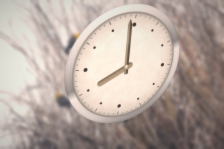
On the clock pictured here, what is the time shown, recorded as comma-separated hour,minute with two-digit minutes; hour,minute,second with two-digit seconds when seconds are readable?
7,59
